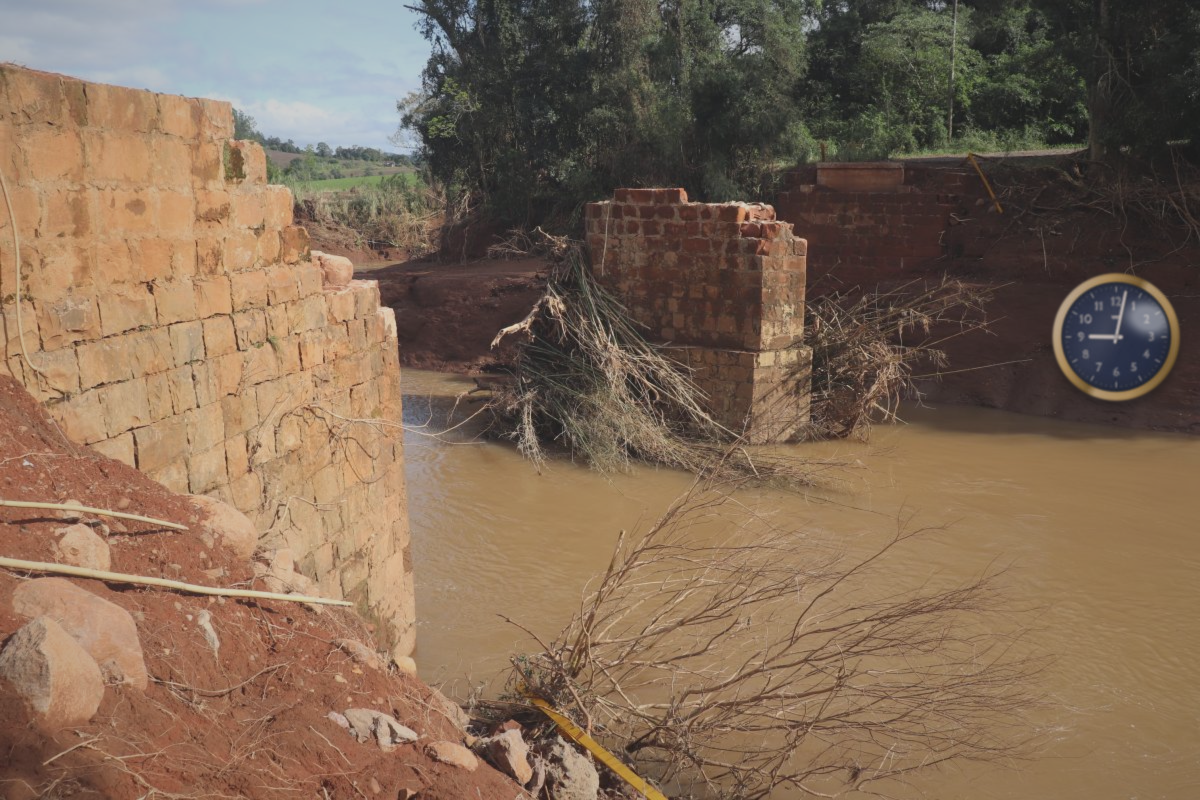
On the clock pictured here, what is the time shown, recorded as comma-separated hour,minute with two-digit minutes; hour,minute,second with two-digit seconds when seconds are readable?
9,02
